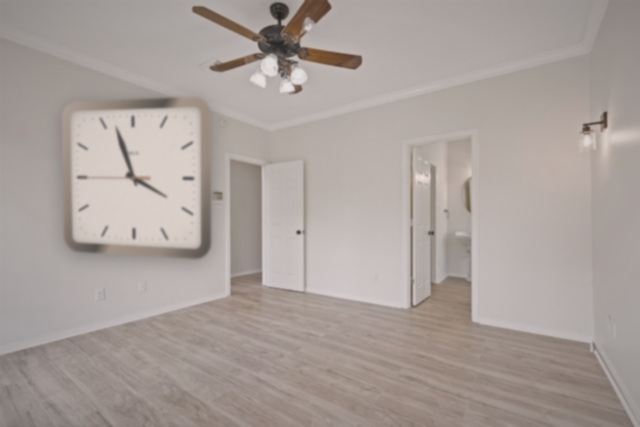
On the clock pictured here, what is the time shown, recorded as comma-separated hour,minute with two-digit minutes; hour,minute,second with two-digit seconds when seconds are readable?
3,56,45
